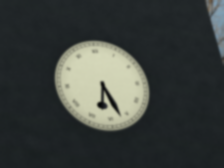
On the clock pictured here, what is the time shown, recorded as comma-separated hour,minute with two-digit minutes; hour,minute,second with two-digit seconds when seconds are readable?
6,27
